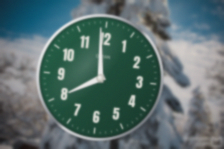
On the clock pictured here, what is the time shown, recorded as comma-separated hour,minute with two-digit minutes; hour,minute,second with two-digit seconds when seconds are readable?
7,59
